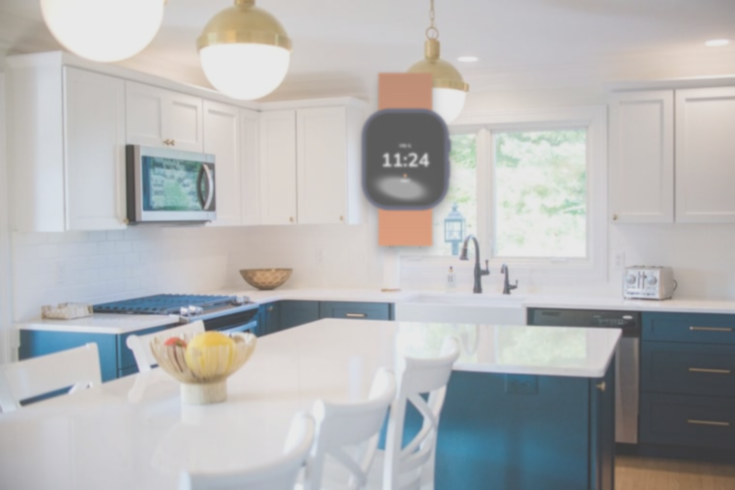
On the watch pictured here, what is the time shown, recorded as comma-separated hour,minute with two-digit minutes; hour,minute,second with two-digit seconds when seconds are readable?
11,24
